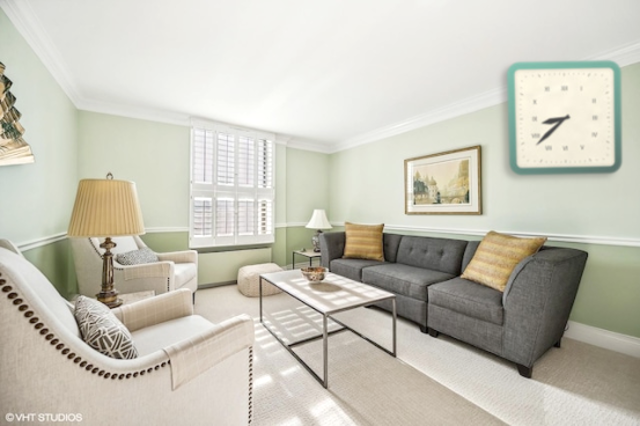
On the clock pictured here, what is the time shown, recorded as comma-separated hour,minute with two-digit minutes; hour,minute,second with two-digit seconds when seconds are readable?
8,38
